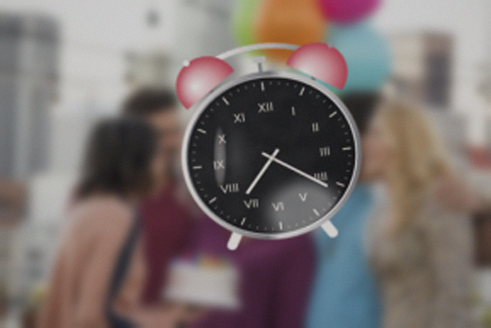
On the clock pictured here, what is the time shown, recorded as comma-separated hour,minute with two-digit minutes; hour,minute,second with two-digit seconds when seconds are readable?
7,21
